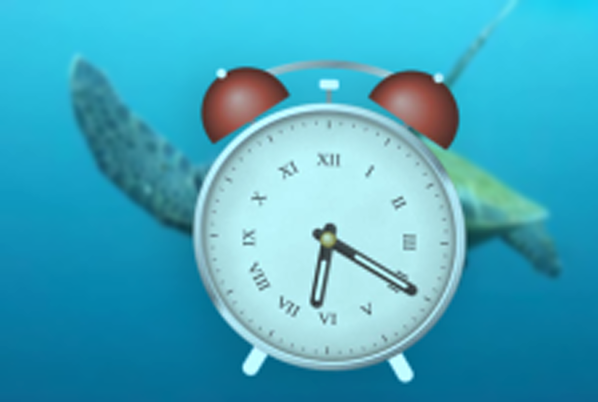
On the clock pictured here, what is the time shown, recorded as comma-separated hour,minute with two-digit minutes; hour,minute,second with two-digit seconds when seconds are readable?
6,20
